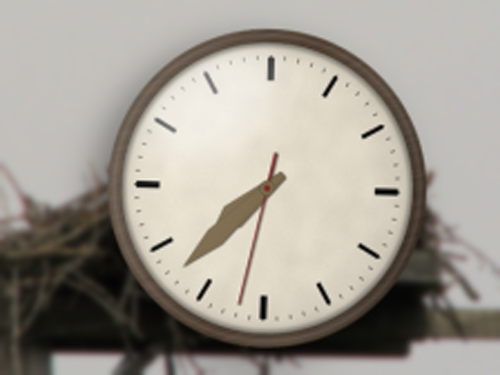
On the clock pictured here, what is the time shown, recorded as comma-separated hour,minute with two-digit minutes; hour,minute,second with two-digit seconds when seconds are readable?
7,37,32
